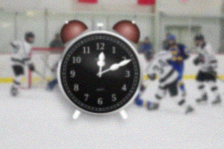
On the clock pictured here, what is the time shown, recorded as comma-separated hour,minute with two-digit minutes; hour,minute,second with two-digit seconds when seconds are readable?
12,11
